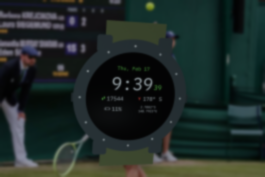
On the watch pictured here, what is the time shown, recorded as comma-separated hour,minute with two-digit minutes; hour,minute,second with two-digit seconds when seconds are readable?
9,39
